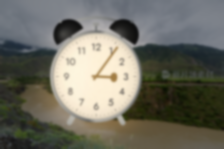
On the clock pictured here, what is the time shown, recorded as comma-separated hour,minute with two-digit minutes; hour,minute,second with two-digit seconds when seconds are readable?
3,06
